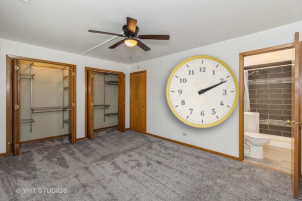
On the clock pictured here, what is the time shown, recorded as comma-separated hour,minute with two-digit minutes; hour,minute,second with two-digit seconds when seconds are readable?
2,11
